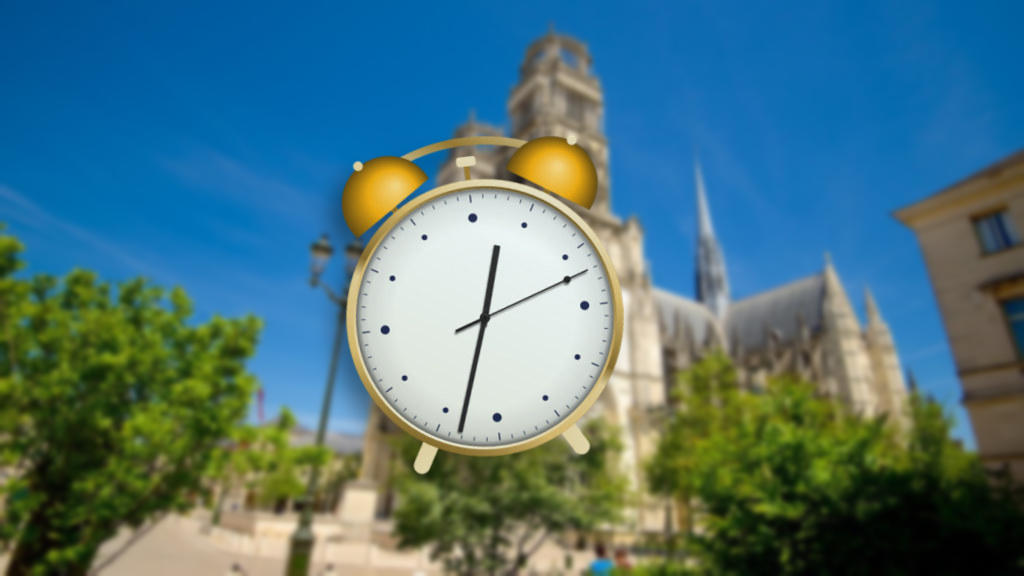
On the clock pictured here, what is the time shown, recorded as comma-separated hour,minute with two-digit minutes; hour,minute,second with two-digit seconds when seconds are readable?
12,33,12
